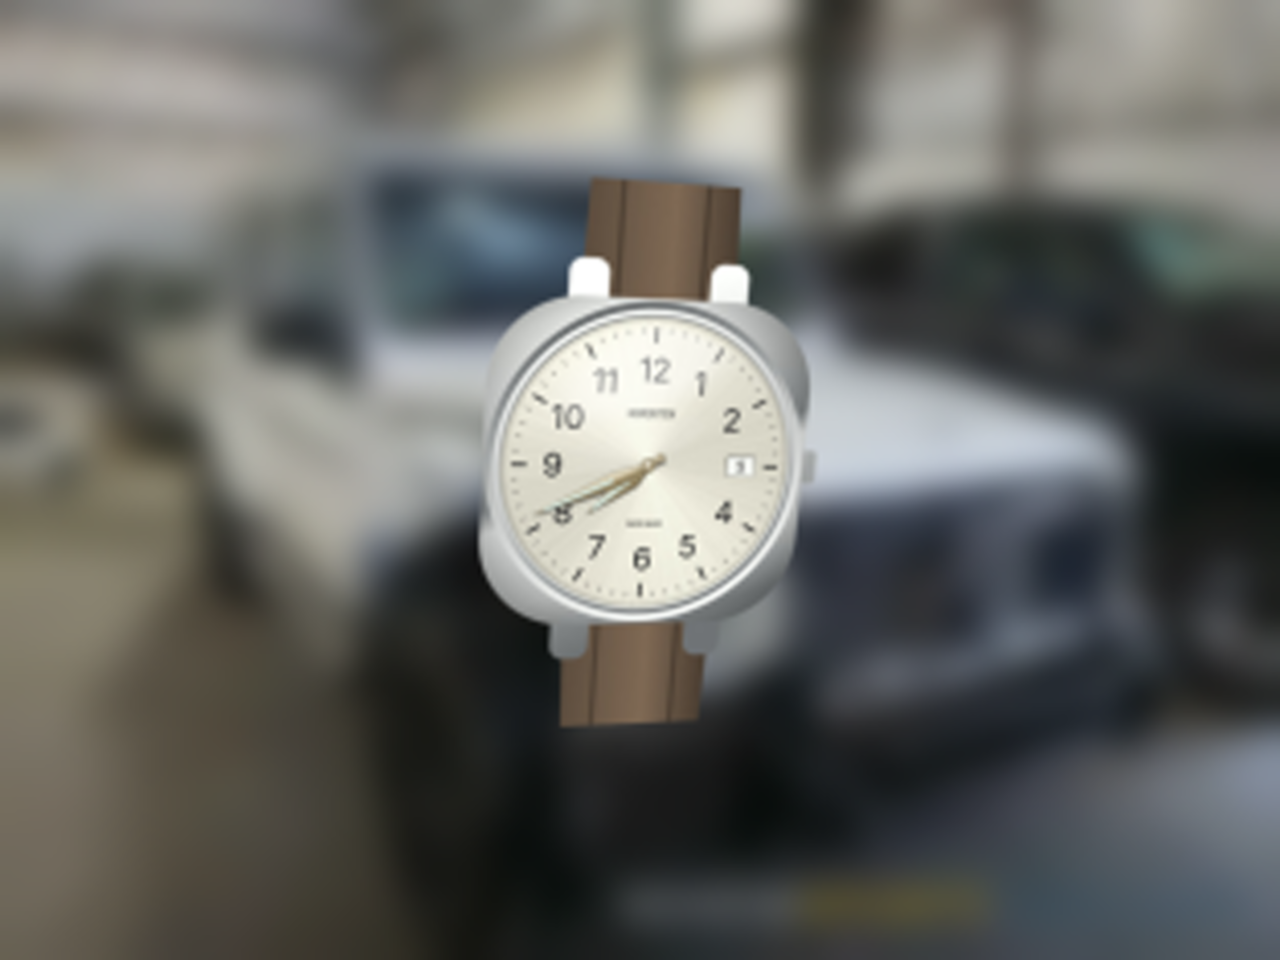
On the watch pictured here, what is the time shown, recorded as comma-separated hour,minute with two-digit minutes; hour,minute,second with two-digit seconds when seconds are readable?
7,41
